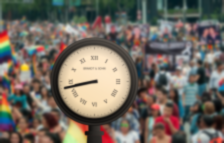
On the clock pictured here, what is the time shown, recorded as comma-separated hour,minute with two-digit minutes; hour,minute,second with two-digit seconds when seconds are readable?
8,43
